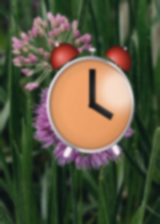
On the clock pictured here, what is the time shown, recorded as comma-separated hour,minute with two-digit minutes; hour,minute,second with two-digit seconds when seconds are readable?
4,00
